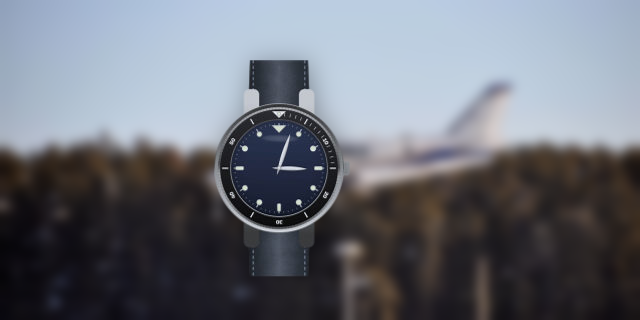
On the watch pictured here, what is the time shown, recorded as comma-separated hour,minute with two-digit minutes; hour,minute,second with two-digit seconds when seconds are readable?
3,03
